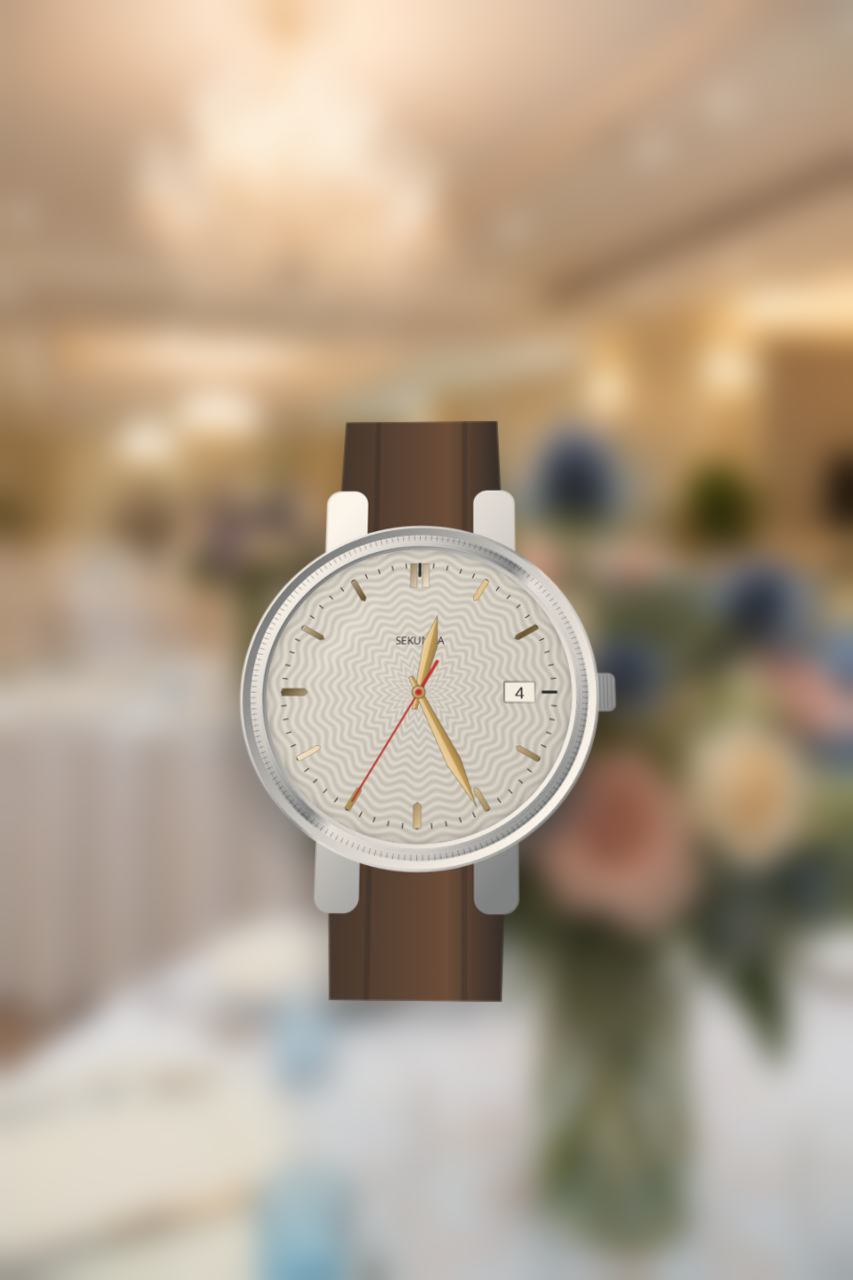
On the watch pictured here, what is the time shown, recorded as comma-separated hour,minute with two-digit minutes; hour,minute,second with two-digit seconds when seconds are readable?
12,25,35
